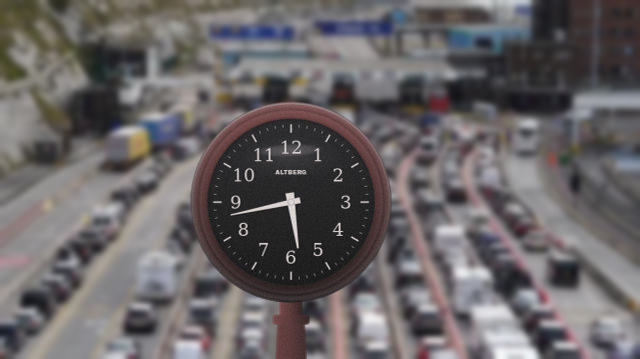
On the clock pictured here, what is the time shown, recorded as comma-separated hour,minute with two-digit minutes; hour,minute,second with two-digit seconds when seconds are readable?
5,43
